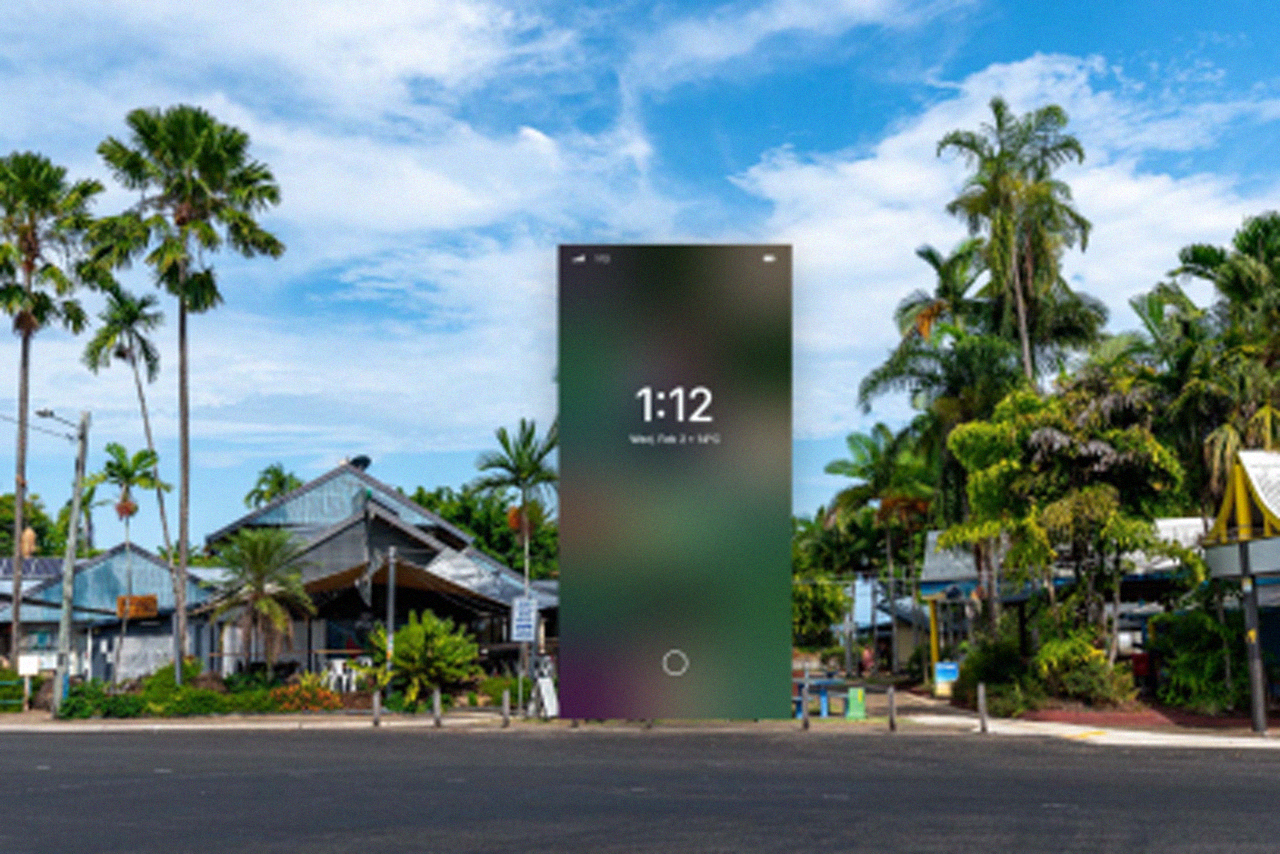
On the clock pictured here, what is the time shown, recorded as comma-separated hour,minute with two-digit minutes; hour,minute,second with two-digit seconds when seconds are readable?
1,12
